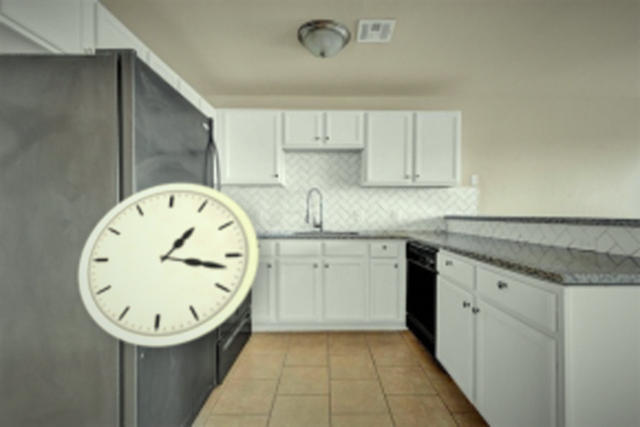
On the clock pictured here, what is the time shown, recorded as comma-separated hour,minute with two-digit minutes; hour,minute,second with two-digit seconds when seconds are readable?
1,17
